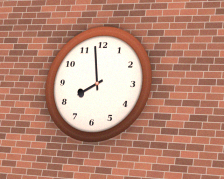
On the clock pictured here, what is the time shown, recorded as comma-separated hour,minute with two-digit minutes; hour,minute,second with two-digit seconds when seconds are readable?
7,58
